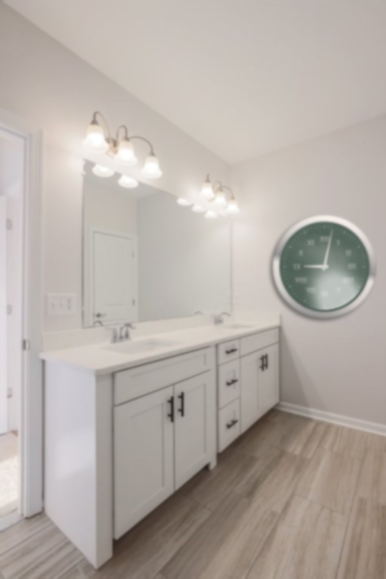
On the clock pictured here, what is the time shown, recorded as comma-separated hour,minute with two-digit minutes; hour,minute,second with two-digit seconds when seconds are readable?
9,02
